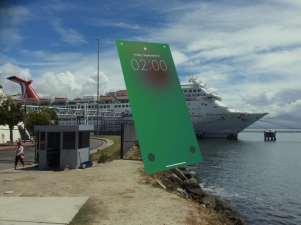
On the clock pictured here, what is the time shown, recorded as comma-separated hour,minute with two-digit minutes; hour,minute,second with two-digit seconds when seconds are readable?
2,00
